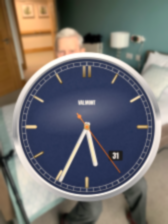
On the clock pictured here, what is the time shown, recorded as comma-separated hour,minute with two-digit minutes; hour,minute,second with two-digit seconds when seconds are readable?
5,34,24
